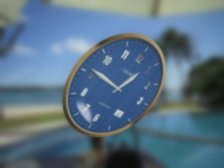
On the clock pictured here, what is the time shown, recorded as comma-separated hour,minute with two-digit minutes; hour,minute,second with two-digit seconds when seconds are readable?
12,46
